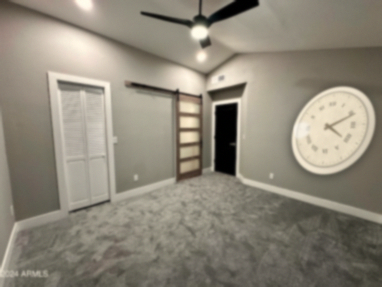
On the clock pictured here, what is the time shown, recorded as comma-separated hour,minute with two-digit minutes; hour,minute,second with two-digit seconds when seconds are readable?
4,11
